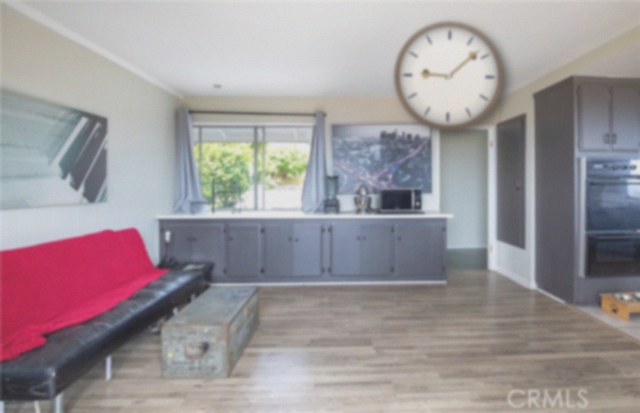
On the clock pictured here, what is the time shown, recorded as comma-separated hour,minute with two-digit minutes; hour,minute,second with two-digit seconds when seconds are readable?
9,08
